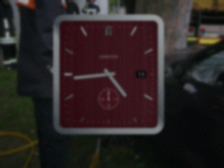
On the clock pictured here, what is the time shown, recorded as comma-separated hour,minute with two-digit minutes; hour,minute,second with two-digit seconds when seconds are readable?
4,44
